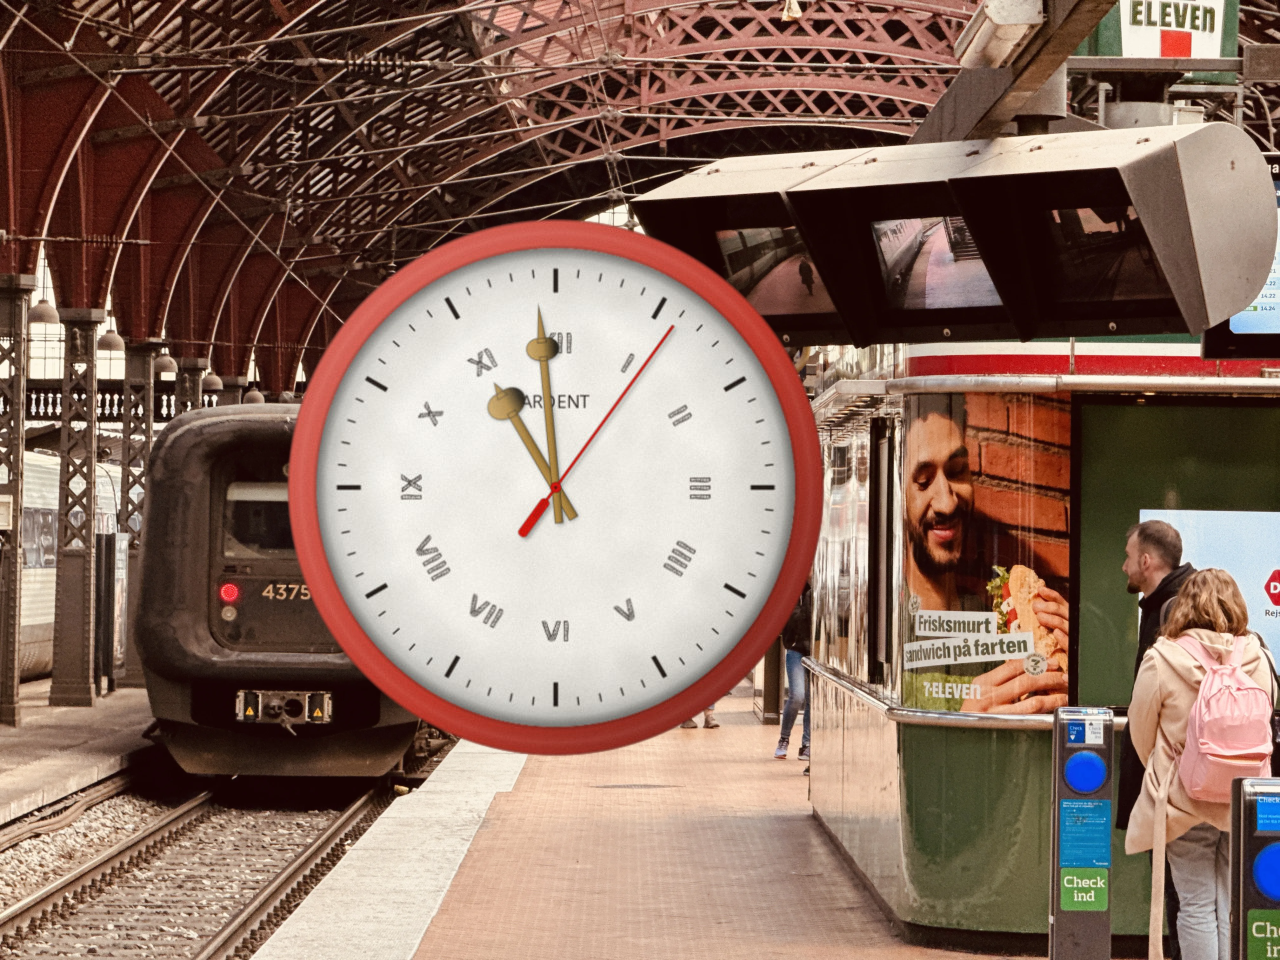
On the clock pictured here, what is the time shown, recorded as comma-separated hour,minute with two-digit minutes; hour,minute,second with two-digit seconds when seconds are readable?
10,59,06
